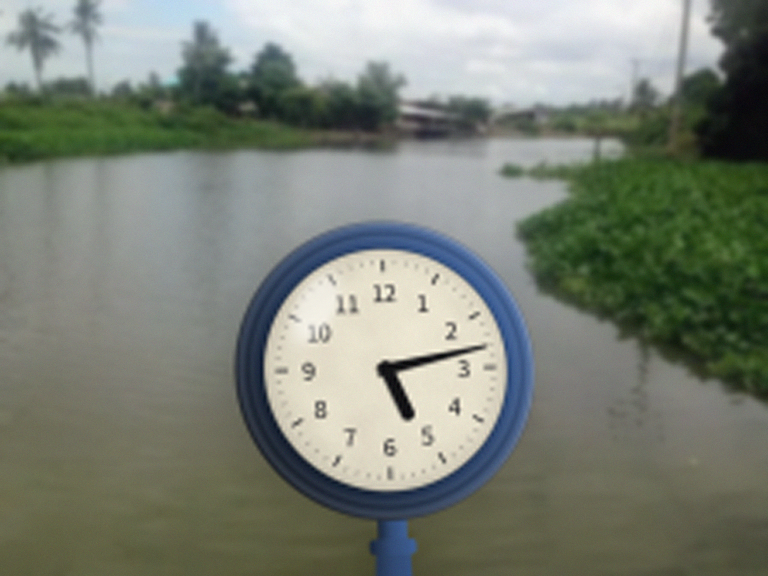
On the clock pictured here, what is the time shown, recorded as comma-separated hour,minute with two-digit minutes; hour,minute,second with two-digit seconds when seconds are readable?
5,13
